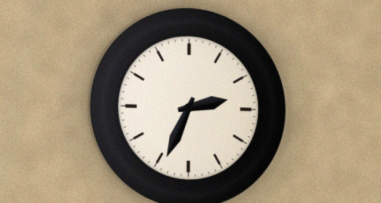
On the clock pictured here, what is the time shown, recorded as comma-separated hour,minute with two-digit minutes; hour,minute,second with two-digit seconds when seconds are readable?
2,34
